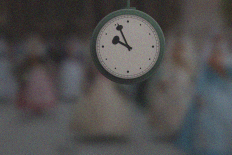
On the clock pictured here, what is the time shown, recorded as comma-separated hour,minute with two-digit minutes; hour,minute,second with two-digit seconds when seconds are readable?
9,56
